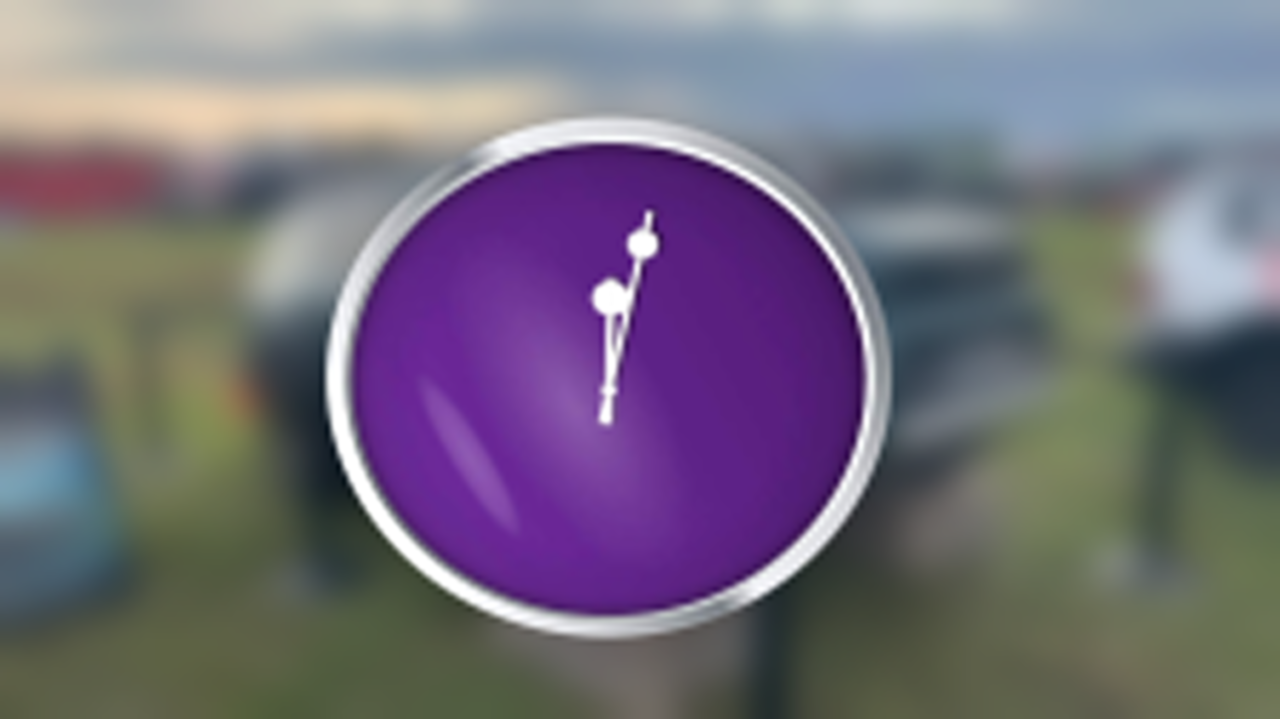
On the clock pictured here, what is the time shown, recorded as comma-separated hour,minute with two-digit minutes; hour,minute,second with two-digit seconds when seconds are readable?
12,02
